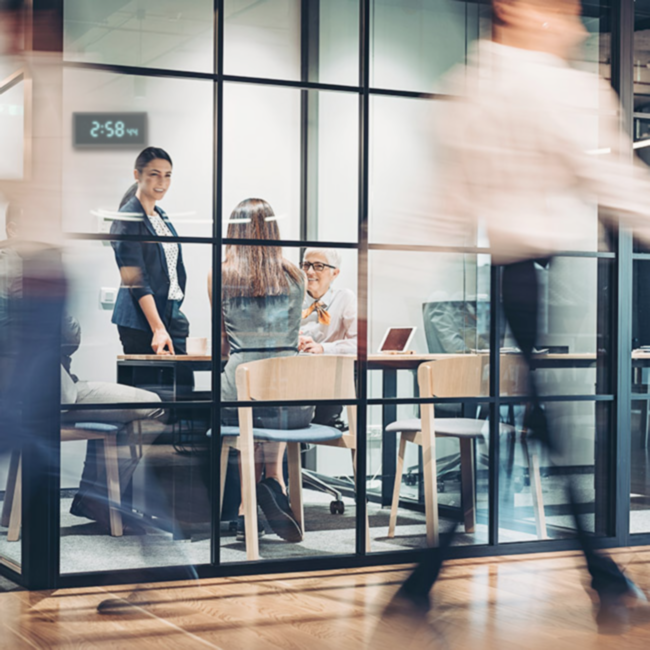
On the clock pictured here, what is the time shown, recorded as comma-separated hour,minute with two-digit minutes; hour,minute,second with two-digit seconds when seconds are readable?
2,58
